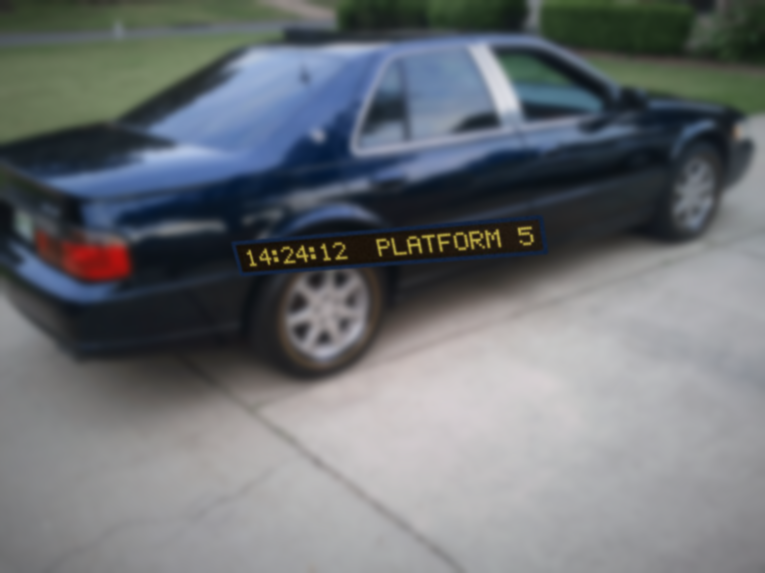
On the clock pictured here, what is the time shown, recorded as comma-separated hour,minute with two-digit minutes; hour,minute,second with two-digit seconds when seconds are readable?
14,24,12
